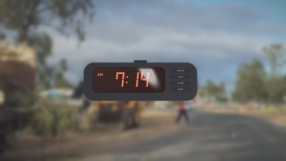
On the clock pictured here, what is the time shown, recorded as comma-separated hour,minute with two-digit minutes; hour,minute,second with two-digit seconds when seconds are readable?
7,14
